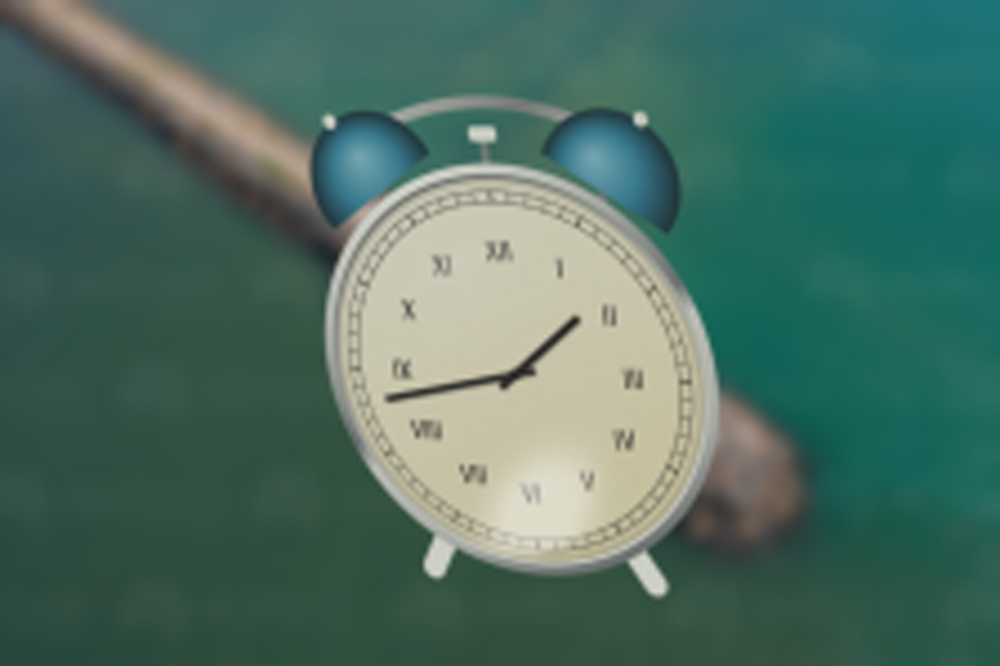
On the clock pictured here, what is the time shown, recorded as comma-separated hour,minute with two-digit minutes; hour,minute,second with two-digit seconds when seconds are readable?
1,43
